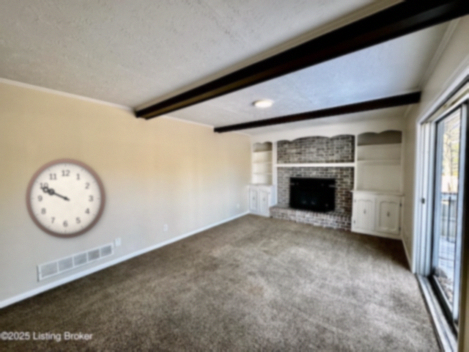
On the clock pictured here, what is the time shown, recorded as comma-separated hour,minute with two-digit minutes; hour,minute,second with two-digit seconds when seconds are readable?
9,49
